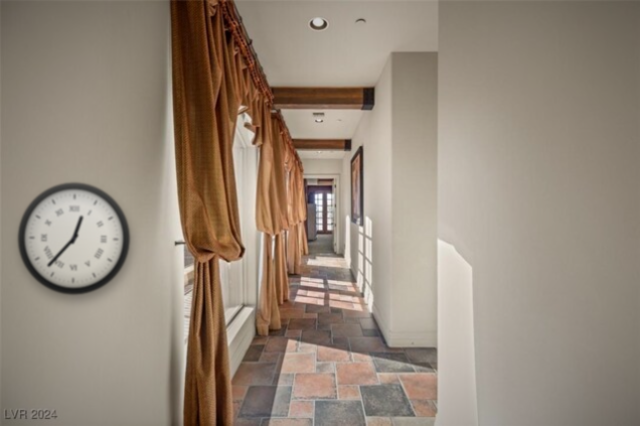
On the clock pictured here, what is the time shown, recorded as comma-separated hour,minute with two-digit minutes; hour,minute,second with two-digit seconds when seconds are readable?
12,37
